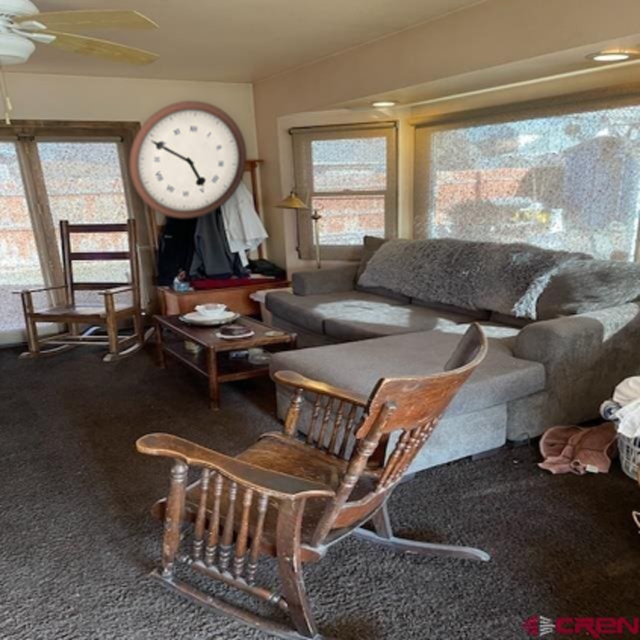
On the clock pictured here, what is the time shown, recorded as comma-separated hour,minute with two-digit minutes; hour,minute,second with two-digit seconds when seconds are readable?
4,49
